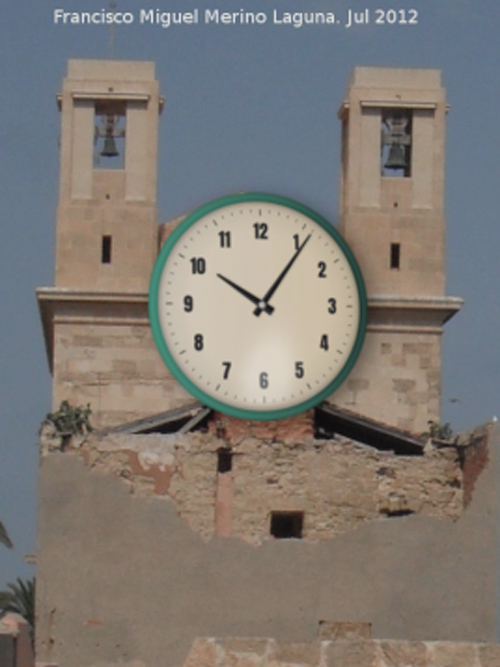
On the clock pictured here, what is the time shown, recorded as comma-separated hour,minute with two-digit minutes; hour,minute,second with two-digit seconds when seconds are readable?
10,06
